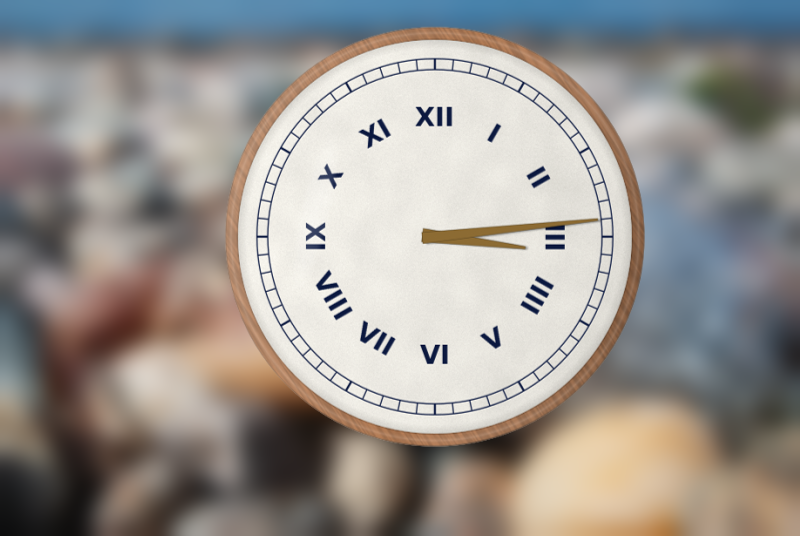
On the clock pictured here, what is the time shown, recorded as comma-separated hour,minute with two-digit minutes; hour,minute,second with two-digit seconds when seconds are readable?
3,14
